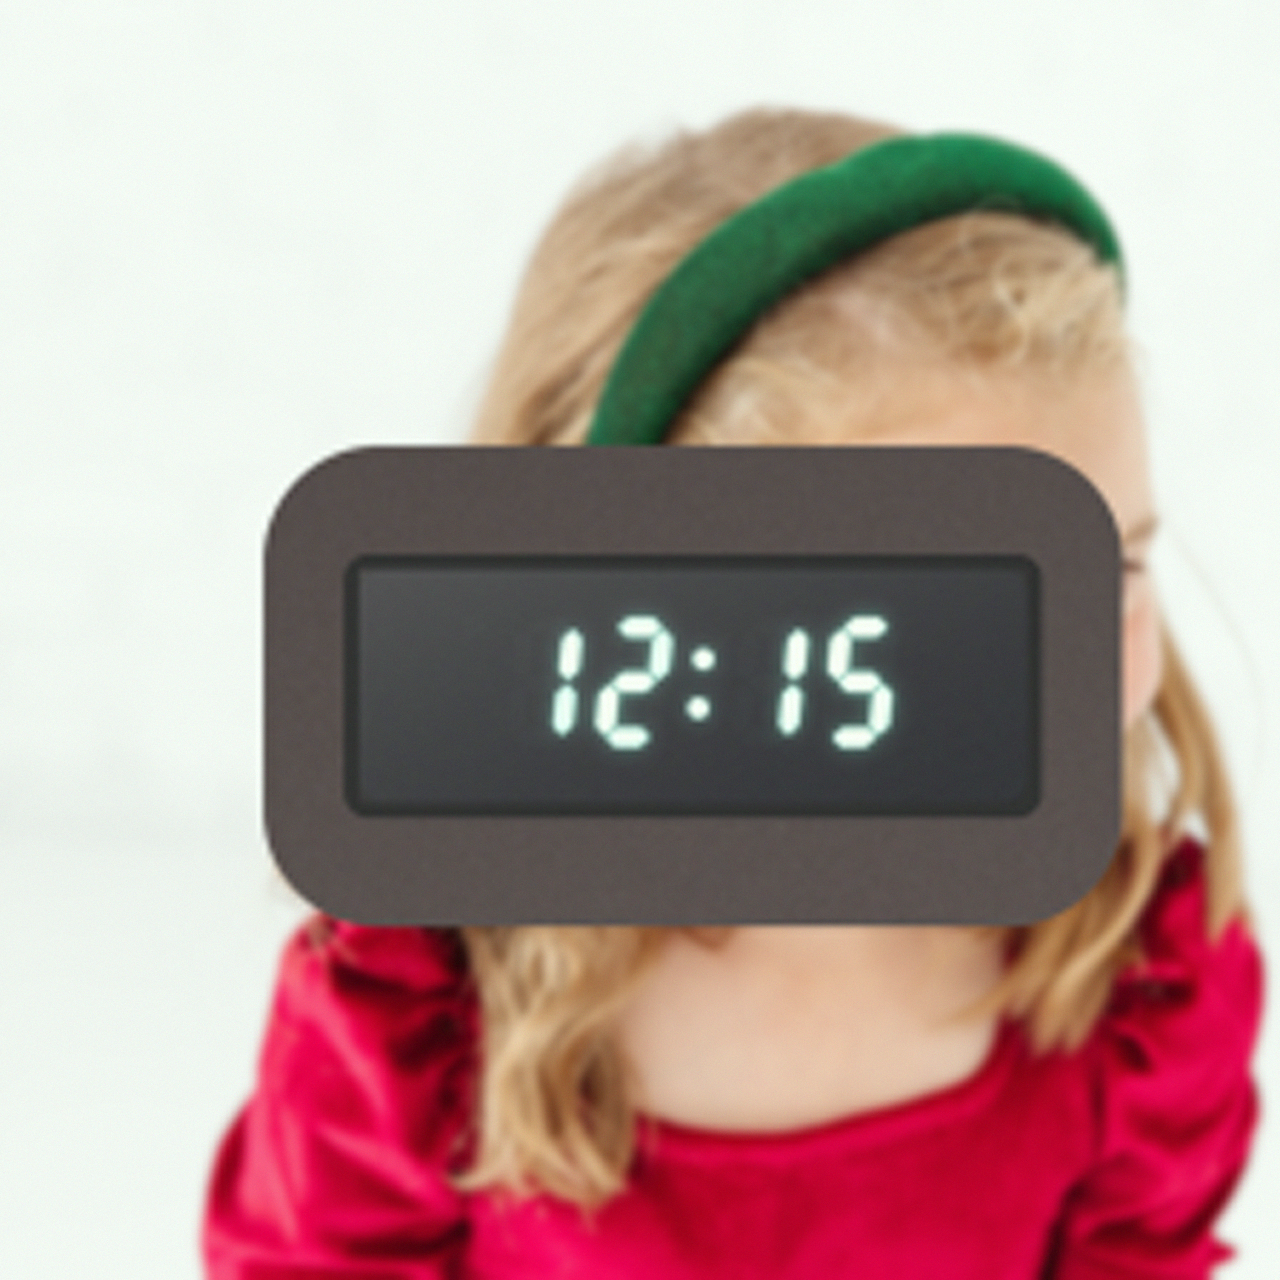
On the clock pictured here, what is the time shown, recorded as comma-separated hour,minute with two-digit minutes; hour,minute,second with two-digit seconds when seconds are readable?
12,15
